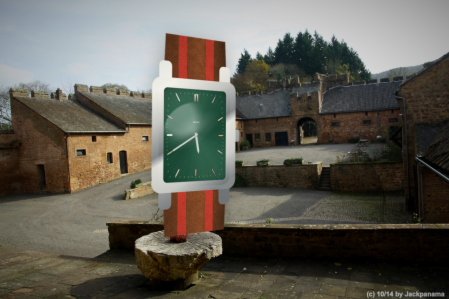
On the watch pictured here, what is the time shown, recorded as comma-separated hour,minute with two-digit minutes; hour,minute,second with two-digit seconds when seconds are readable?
5,40
